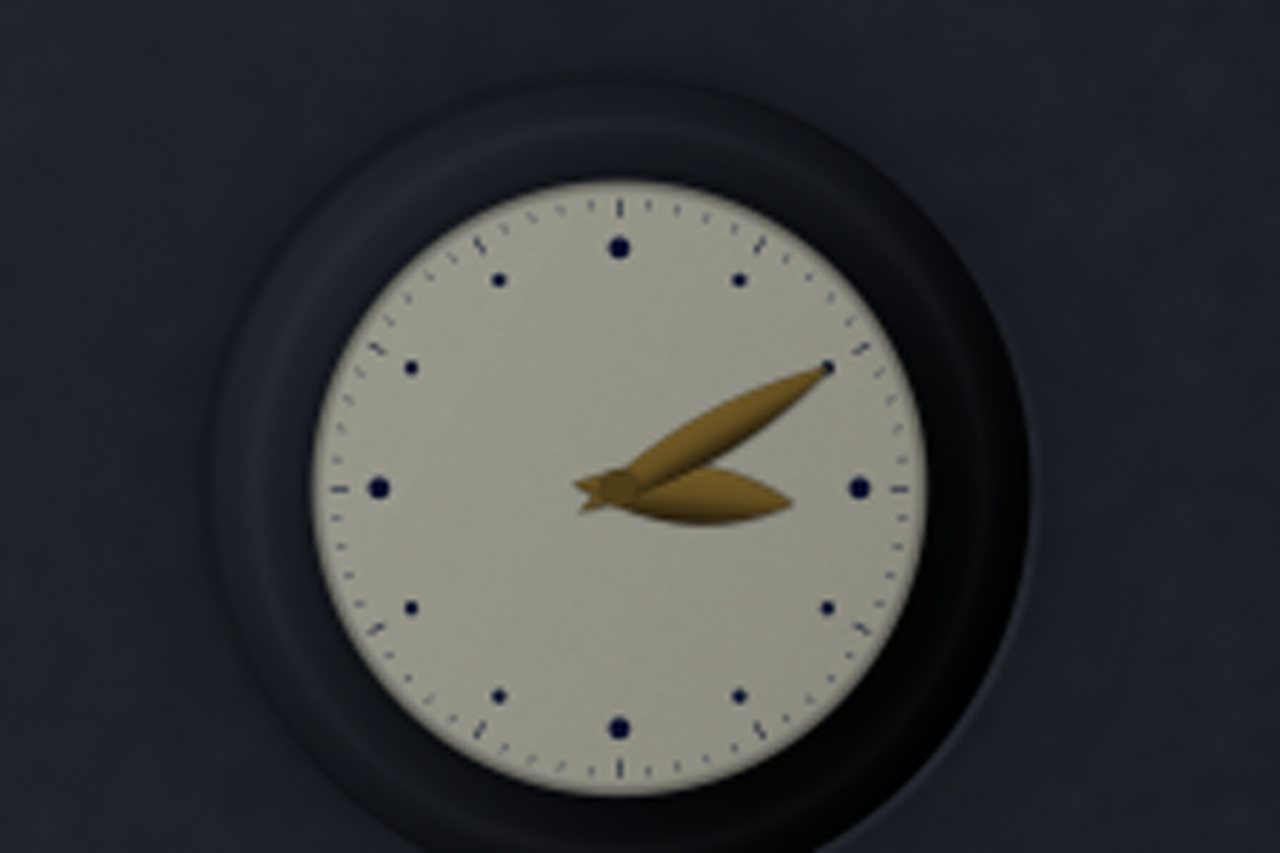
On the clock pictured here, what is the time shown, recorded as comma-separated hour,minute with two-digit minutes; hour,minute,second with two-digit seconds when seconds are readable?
3,10
